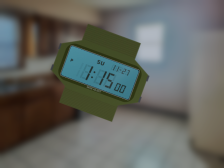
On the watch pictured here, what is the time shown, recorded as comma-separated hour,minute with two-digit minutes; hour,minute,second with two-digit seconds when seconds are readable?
1,15,00
